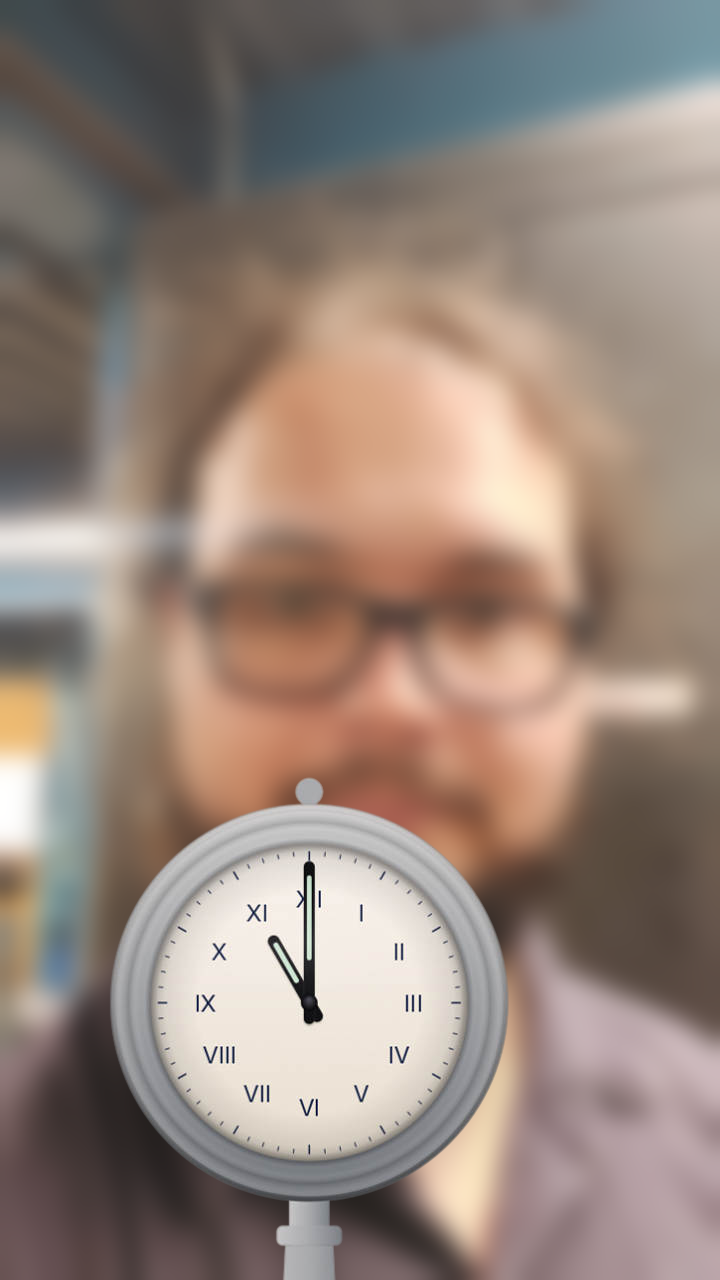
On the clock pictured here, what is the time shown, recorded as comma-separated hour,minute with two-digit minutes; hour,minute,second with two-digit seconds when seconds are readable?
11,00
